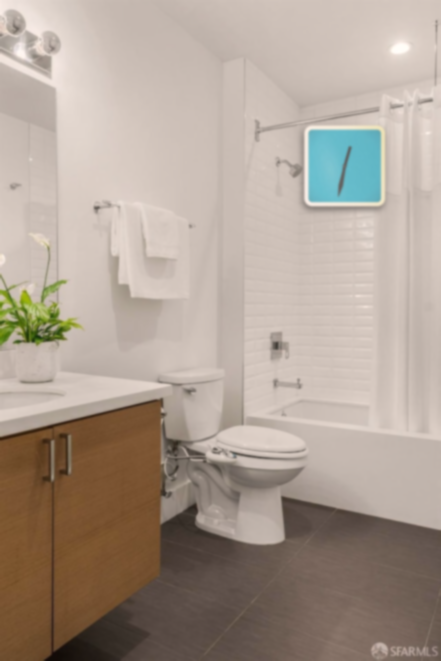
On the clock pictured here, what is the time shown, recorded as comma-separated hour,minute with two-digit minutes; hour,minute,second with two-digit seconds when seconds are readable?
12,32
